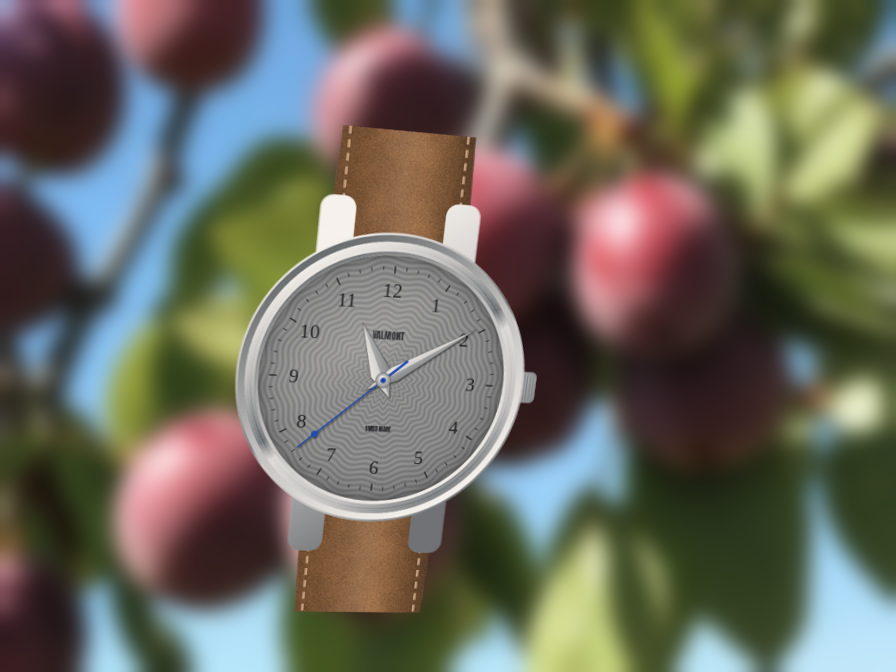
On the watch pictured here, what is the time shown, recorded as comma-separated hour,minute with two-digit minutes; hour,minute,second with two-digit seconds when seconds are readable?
11,09,38
